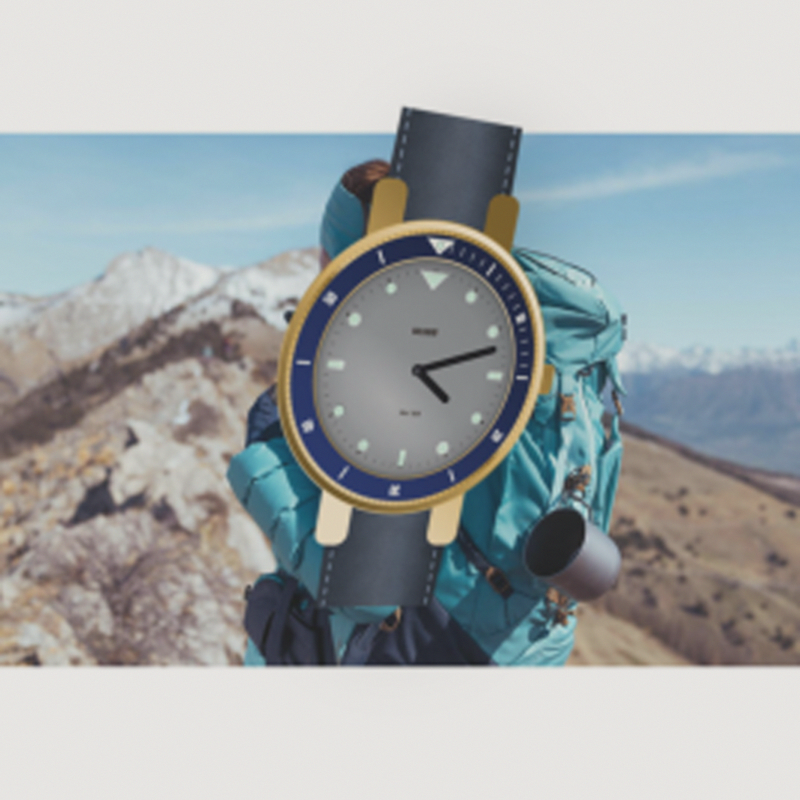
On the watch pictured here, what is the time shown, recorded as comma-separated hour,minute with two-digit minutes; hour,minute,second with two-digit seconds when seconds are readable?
4,12
